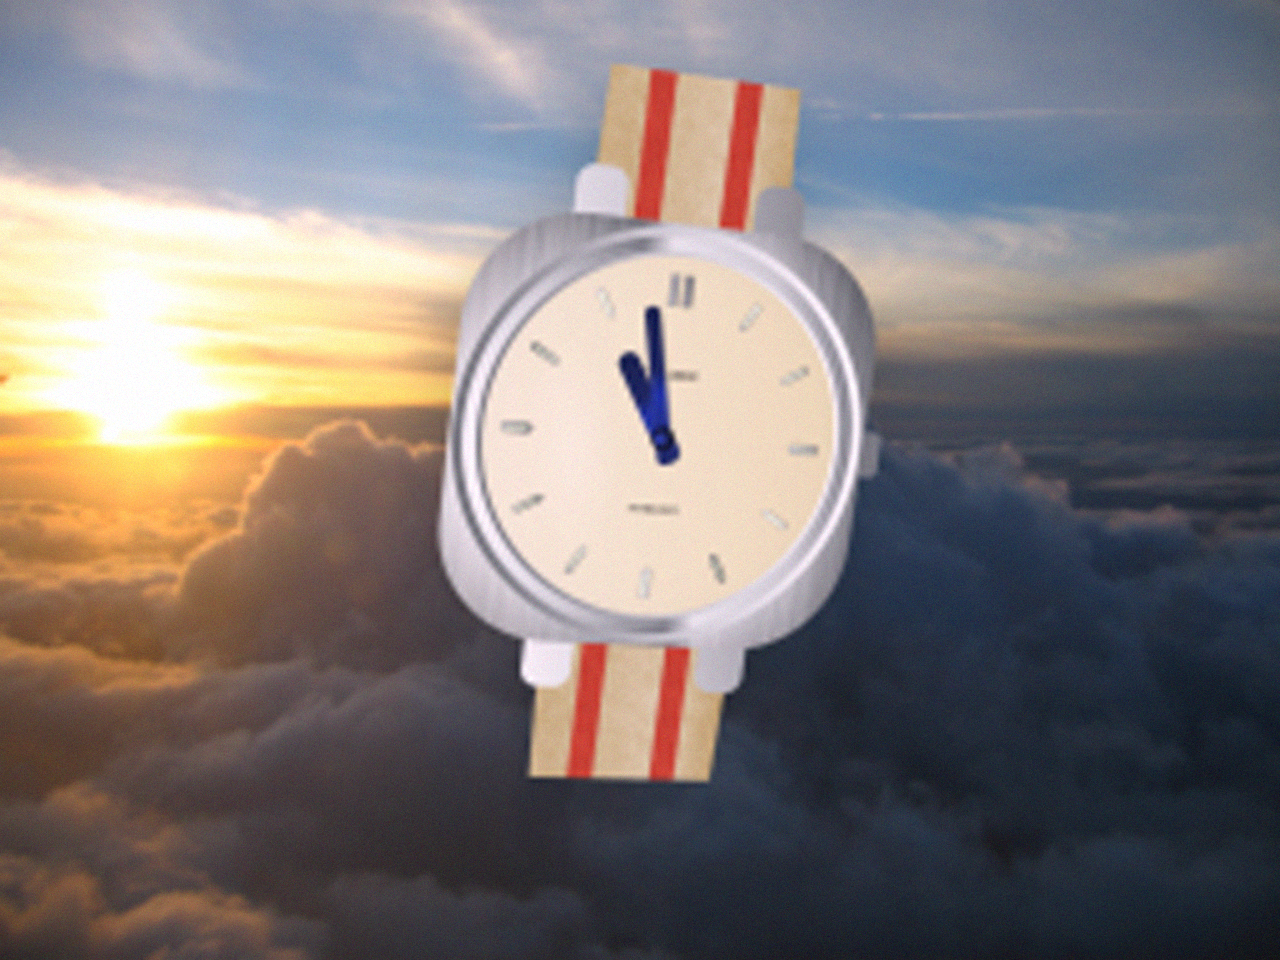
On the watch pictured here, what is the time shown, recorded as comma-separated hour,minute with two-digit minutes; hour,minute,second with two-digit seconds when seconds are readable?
10,58
